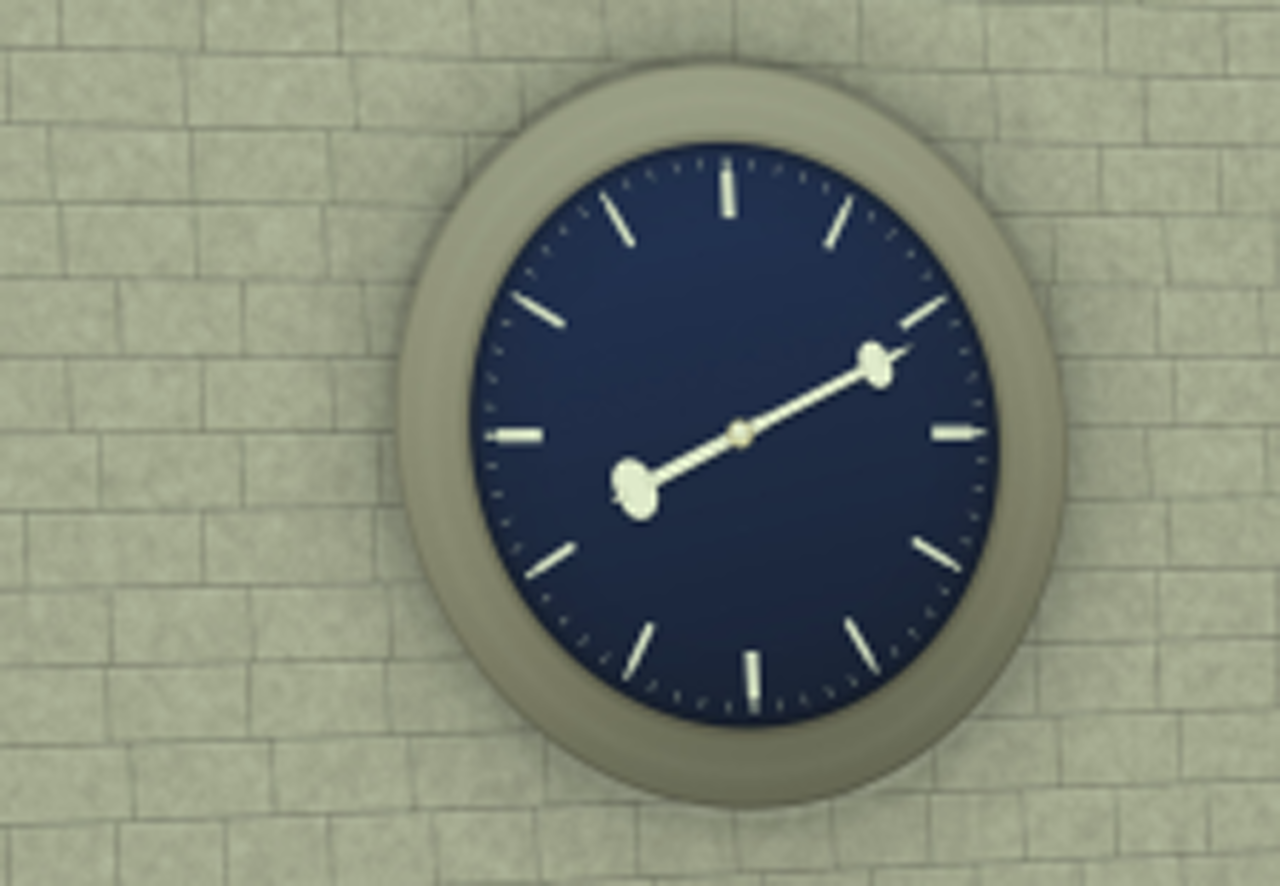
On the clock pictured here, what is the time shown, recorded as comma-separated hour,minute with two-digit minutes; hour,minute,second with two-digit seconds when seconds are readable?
8,11
